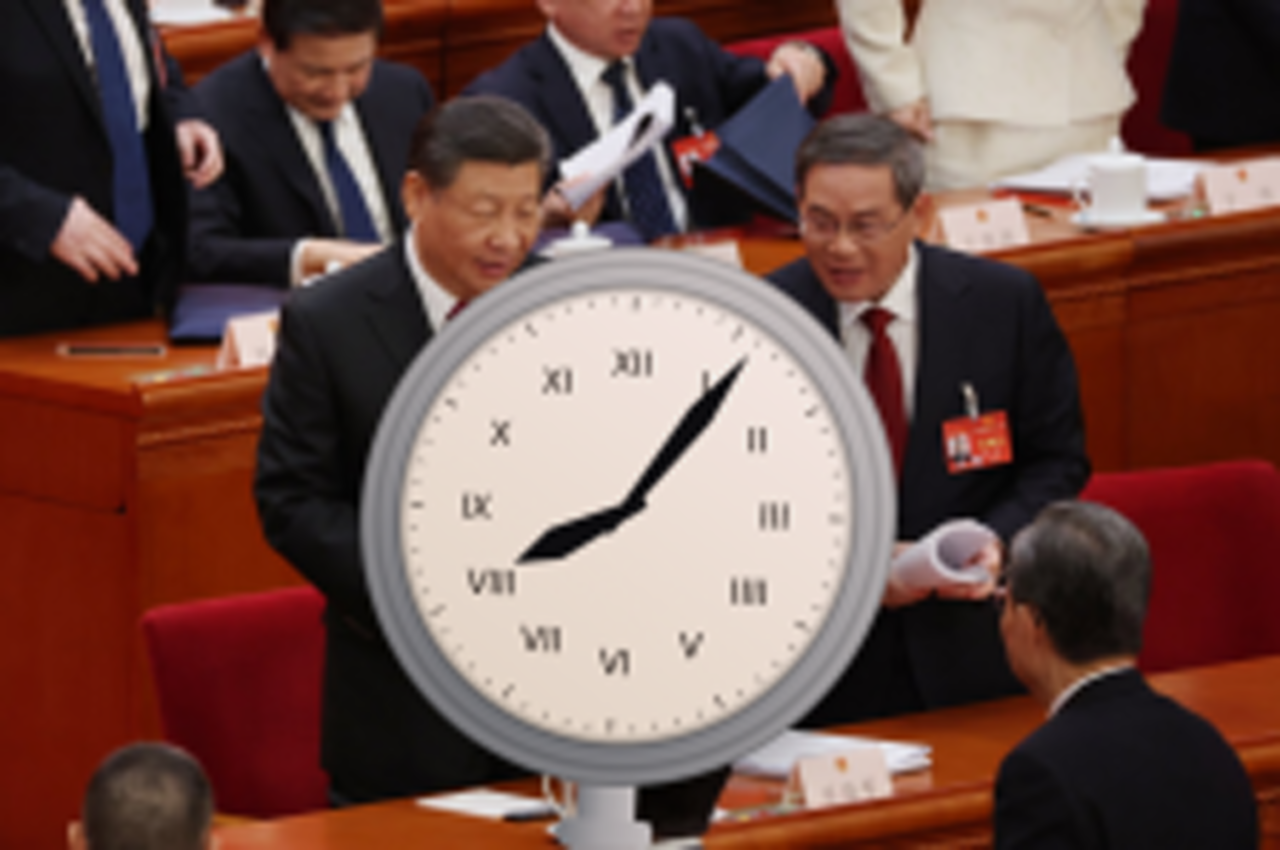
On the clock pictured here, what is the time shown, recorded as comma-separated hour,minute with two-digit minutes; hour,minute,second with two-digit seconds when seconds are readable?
8,06
